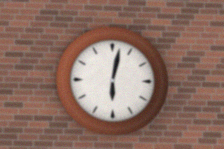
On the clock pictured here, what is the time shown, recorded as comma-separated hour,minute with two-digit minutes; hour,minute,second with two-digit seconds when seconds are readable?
6,02
